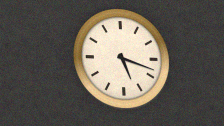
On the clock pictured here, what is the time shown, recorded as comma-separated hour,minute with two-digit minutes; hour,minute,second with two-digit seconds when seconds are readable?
5,18
